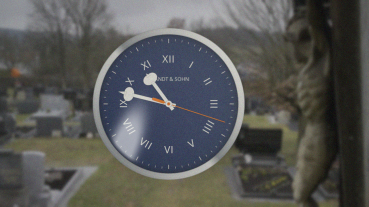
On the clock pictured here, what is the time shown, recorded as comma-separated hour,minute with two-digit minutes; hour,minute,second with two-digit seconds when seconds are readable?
10,47,18
